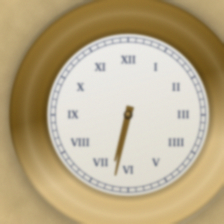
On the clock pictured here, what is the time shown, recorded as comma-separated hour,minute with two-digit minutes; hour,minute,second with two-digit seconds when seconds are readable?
6,32
